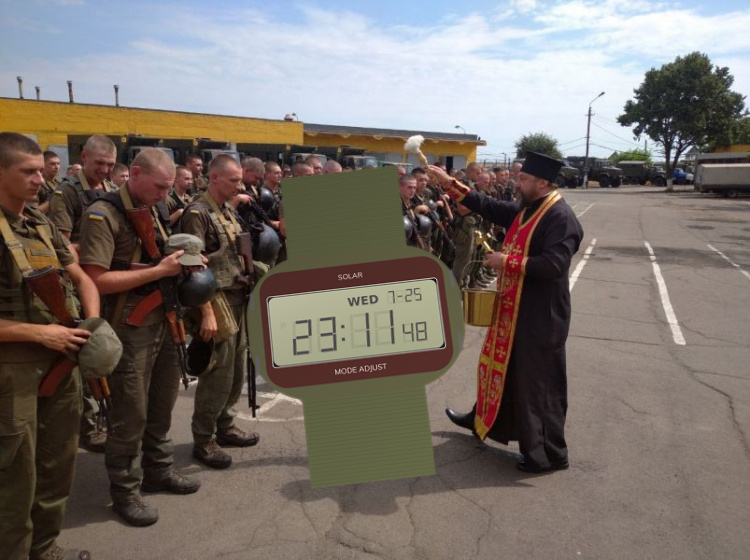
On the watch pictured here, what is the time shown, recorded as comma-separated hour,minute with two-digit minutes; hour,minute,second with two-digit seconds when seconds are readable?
23,11,48
